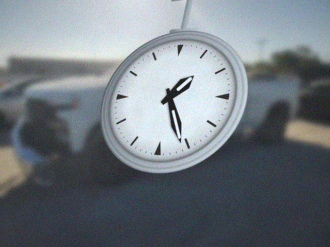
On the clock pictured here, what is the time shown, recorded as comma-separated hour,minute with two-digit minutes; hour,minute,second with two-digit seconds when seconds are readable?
1,26
